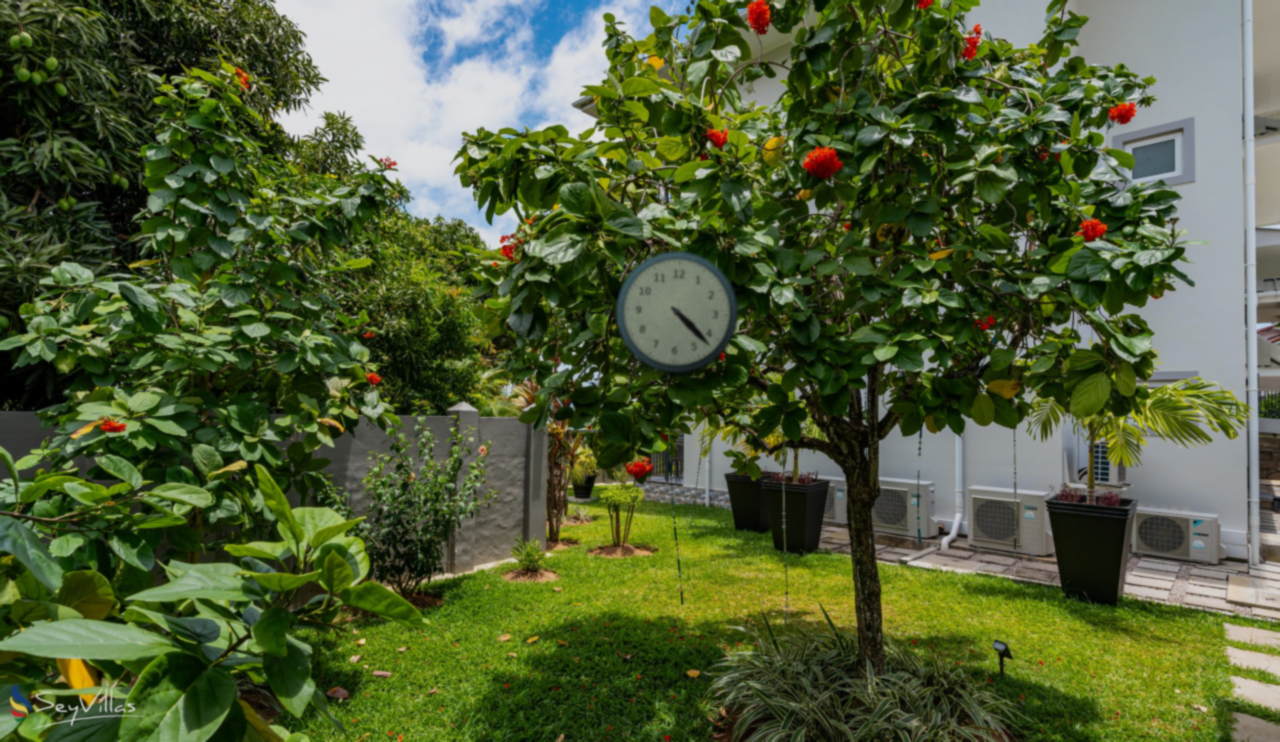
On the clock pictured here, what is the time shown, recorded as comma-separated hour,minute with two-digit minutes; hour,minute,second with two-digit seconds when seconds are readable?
4,22
